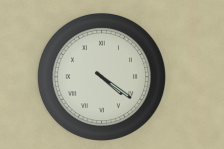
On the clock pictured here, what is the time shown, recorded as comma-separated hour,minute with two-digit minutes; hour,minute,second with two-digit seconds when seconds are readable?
4,21
